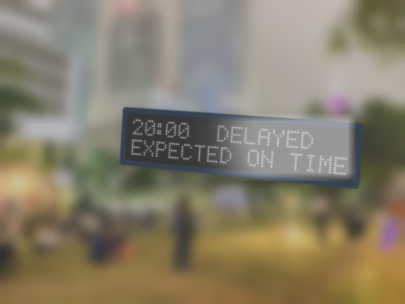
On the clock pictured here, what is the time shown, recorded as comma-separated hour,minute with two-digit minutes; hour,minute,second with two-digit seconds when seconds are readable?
20,00
